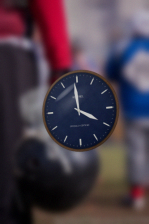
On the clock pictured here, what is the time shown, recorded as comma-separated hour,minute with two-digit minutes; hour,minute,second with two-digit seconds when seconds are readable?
3,59
